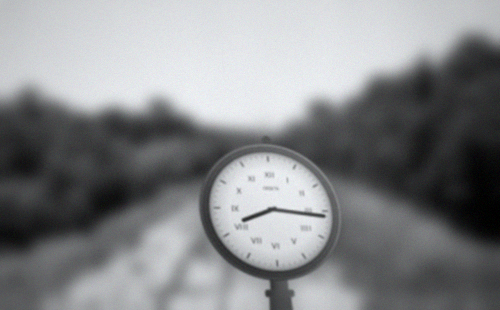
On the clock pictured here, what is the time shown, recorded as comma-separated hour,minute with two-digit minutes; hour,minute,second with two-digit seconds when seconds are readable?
8,16
